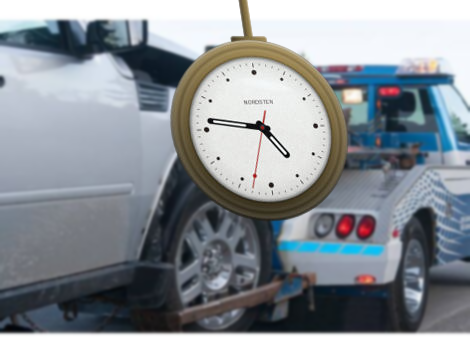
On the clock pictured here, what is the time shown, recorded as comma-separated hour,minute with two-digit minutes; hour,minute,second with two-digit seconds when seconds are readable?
4,46,33
